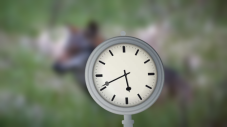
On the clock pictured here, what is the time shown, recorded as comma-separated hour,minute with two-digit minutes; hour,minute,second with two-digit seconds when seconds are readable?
5,41
